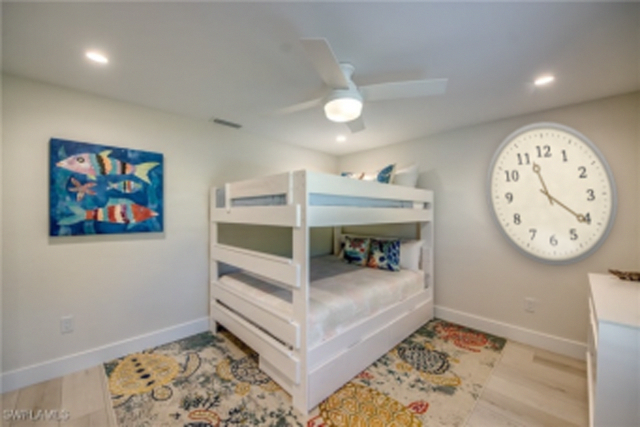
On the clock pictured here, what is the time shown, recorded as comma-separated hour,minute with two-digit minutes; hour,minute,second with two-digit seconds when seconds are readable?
11,21
